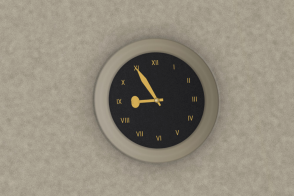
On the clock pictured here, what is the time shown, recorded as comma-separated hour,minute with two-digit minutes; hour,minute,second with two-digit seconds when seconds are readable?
8,55
